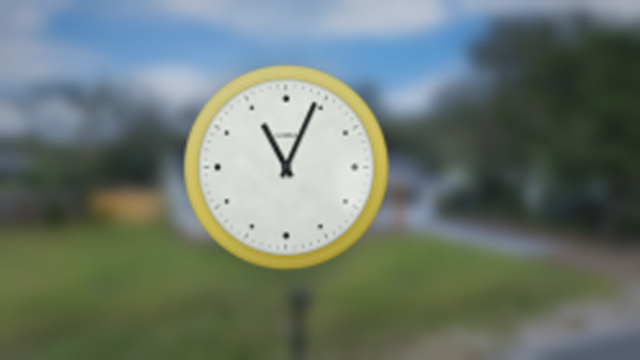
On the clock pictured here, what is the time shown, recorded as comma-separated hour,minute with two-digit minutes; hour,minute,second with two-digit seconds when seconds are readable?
11,04
